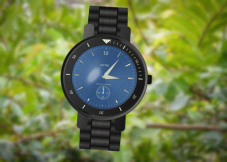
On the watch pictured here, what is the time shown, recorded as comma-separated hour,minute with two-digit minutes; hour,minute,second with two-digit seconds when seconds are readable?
3,06
